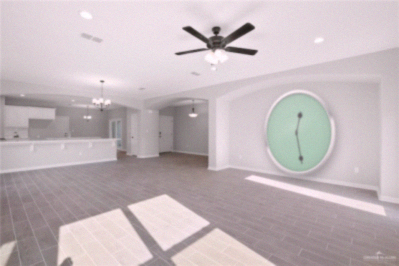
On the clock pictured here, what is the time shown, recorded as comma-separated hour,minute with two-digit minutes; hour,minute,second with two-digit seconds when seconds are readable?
12,28
